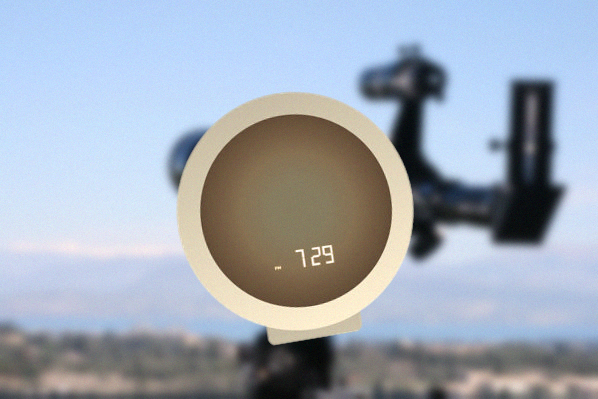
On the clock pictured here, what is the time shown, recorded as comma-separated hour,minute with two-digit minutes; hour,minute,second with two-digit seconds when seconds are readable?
7,29
